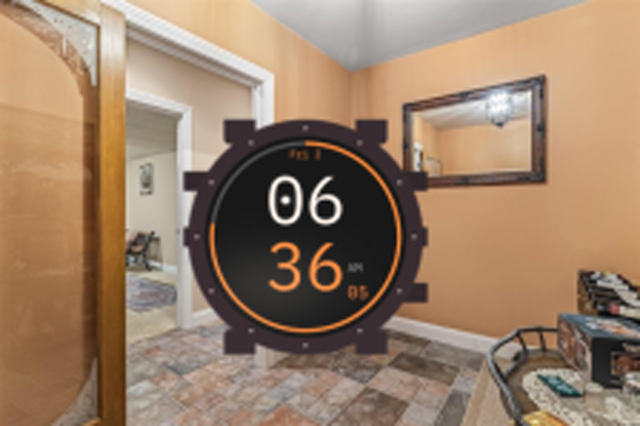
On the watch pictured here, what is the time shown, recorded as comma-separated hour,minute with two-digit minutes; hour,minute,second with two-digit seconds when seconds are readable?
6,36
